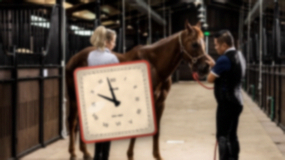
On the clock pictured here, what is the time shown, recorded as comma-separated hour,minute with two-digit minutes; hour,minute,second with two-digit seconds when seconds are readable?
9,58
